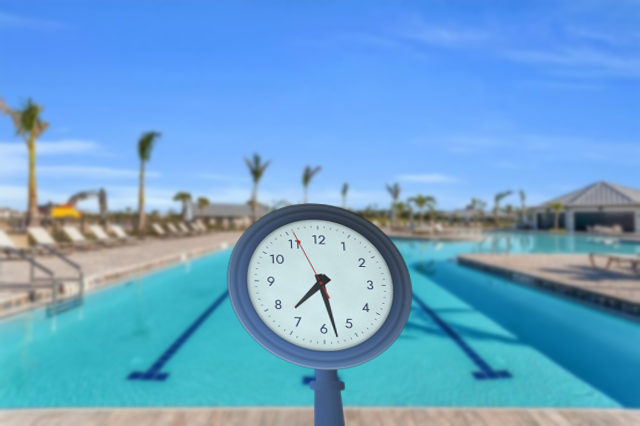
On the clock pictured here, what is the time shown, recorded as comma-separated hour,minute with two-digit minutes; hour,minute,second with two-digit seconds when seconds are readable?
7,27,56
